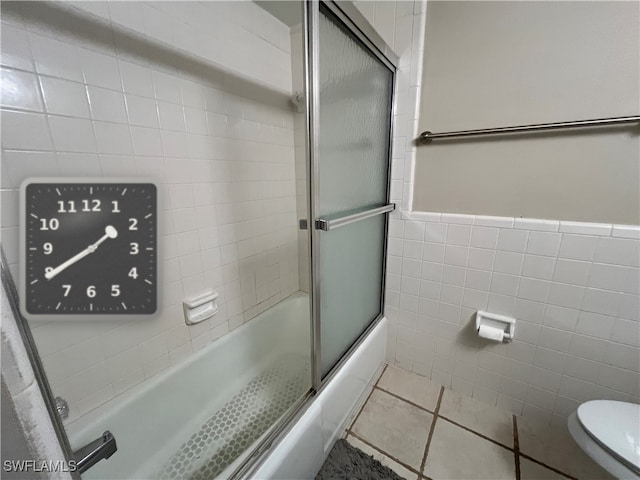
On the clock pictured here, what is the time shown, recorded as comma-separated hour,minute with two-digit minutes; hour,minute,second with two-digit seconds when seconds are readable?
1,39,39
